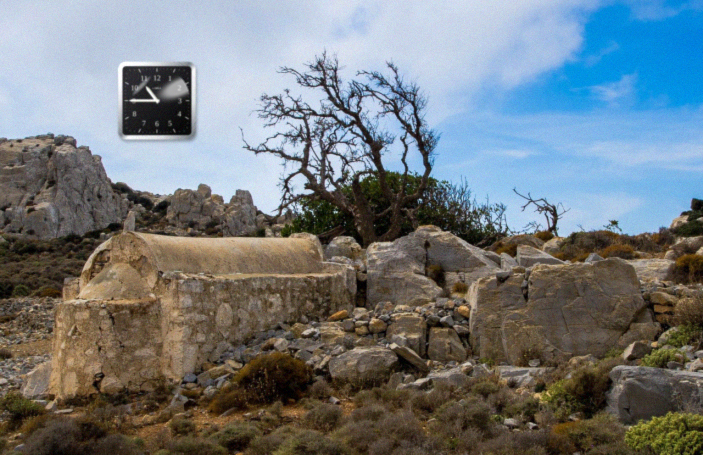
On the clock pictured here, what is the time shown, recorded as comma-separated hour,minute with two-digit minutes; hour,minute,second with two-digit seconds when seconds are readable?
10,45
